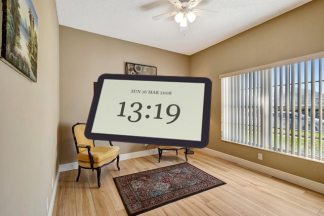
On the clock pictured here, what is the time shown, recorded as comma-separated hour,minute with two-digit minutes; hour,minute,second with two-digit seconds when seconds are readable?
13,19
